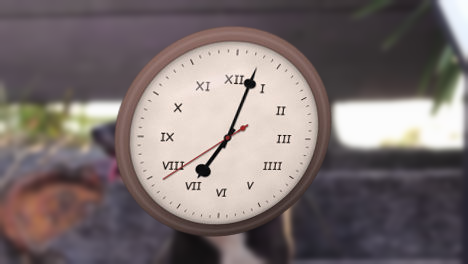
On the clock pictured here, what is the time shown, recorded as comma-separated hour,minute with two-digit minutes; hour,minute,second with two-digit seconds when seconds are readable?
7,02,39
